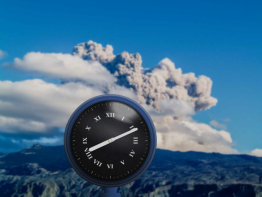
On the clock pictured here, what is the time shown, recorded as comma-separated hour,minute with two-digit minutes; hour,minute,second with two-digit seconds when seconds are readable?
8,11
